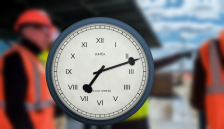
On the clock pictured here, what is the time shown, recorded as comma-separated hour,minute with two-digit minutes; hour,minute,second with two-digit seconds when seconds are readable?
7,12
